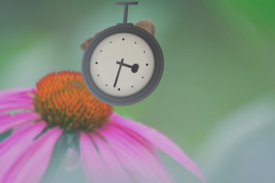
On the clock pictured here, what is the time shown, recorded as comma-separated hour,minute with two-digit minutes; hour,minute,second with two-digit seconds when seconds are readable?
3,32
